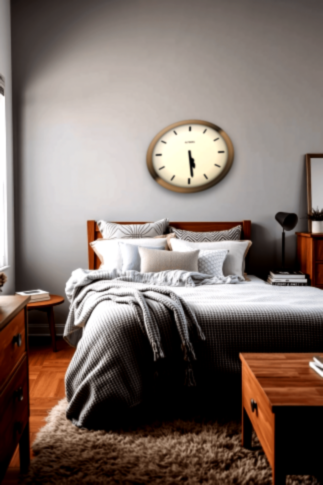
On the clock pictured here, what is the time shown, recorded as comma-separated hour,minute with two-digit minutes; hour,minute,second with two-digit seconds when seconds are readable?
5,29
